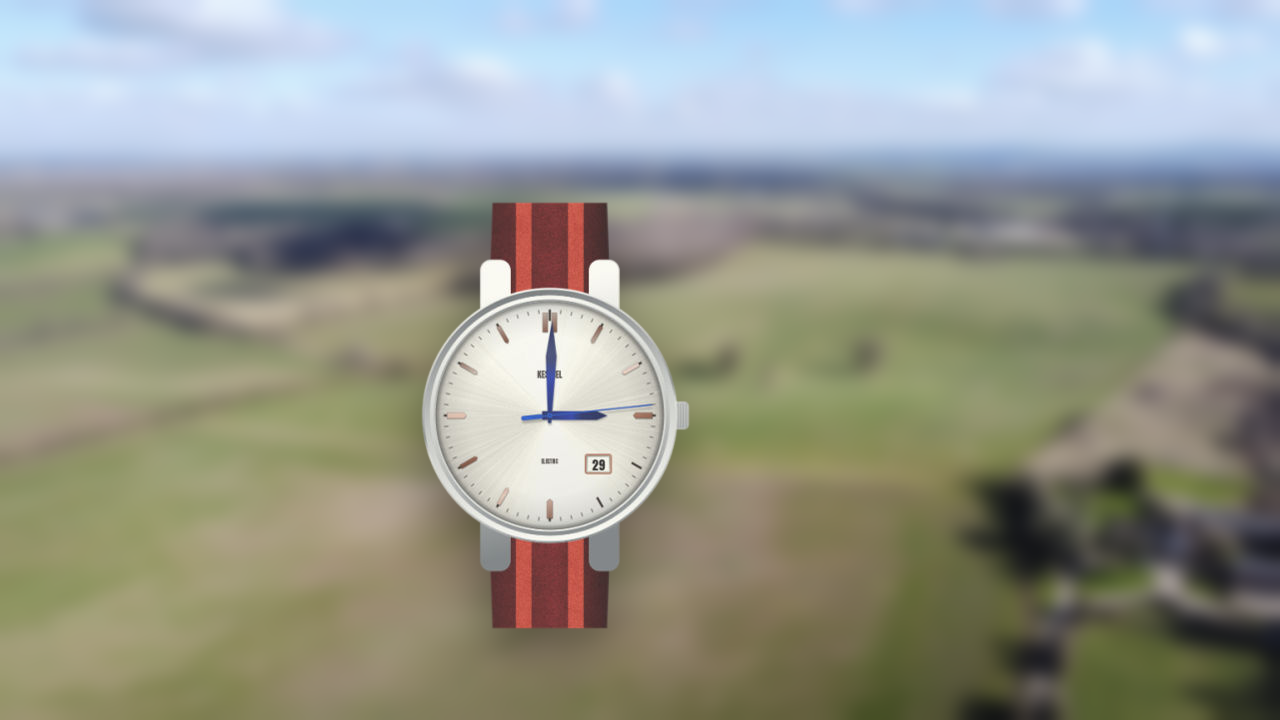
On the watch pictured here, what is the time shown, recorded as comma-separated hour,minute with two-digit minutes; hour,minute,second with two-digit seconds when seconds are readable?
3,00,14
